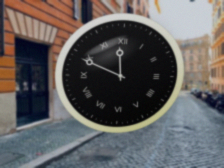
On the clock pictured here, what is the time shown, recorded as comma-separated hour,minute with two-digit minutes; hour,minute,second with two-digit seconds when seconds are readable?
11,49
